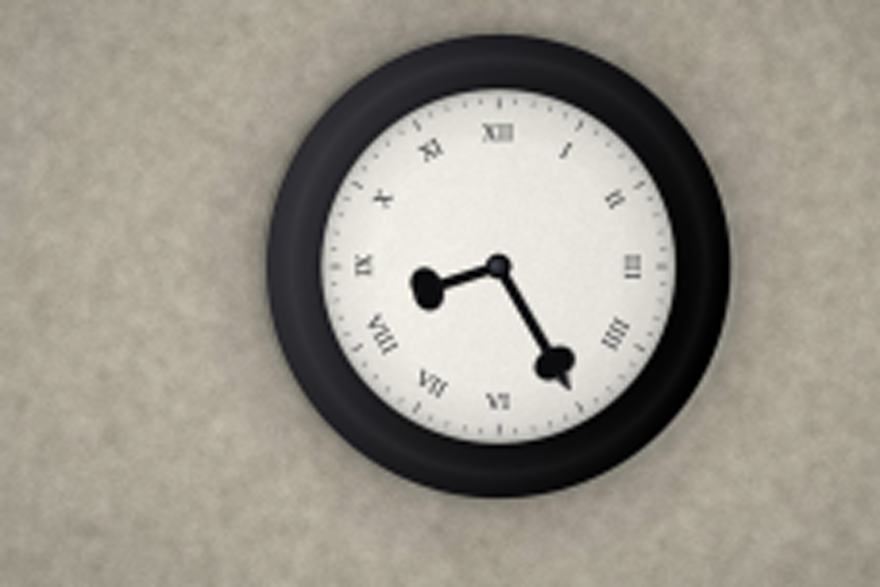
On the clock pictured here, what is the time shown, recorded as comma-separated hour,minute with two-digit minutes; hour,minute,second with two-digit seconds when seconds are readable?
8,25
